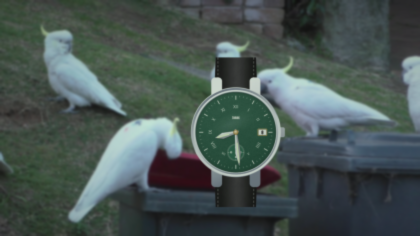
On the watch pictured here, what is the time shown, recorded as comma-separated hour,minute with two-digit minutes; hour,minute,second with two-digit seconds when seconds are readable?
8,29
